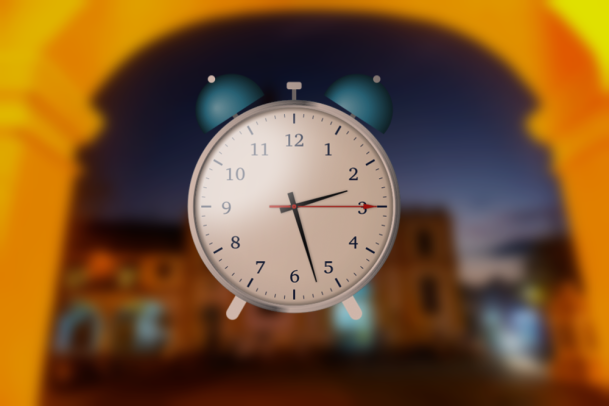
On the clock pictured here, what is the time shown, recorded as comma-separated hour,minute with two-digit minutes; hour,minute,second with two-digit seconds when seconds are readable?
2,27,15
